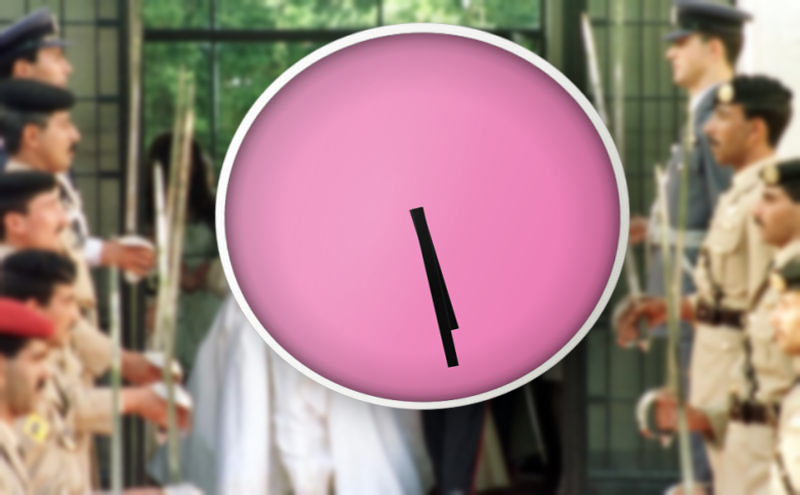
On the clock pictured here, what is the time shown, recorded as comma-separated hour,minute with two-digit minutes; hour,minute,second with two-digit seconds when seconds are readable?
5,28
